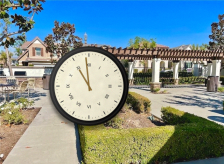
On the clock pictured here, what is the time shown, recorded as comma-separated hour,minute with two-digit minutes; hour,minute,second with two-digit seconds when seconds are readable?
10,59
